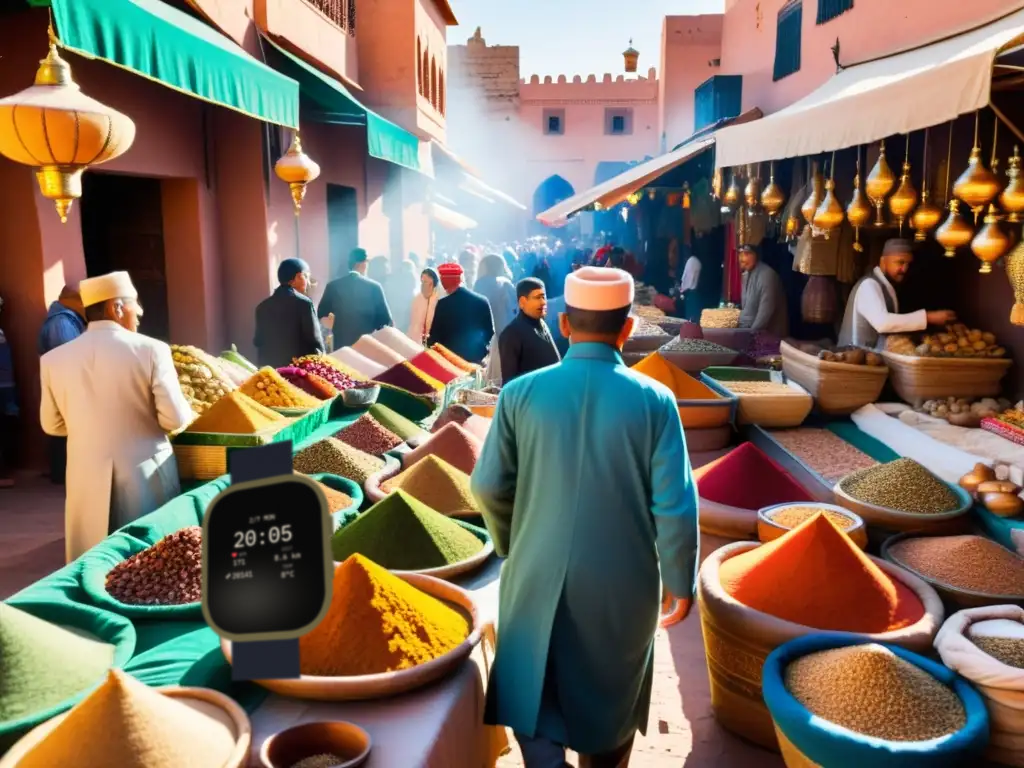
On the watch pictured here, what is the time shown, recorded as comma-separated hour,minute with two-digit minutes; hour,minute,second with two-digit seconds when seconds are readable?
20,05
